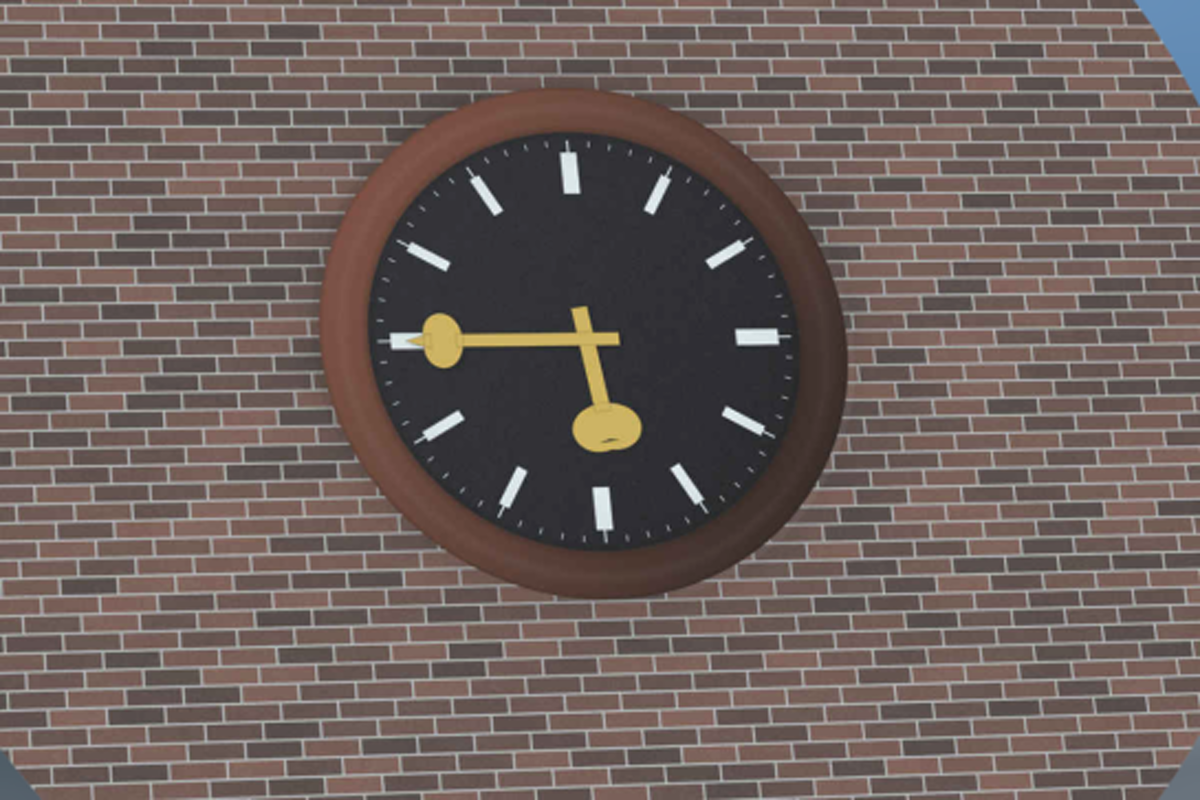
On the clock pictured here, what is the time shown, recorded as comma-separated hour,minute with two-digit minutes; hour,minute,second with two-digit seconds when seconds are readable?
5,45
